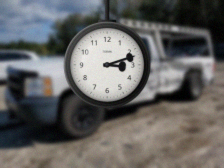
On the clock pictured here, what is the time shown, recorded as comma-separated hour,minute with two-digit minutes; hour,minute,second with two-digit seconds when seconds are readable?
3,12
